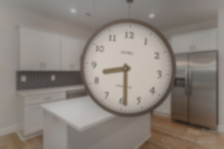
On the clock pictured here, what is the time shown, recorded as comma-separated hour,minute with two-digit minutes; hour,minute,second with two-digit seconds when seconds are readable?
8,29
